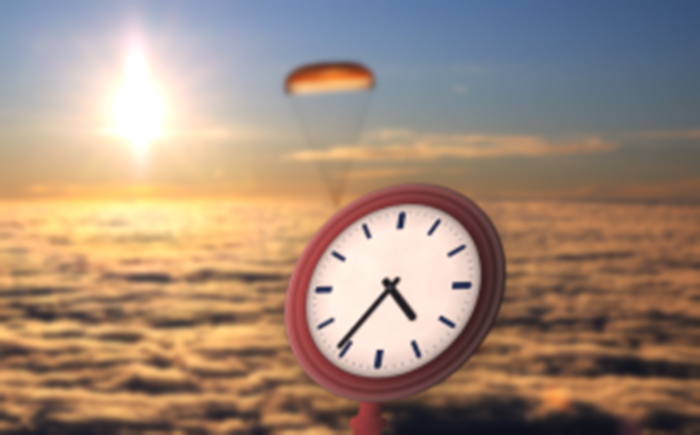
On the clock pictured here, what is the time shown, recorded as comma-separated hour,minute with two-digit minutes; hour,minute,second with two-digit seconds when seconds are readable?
4,36
